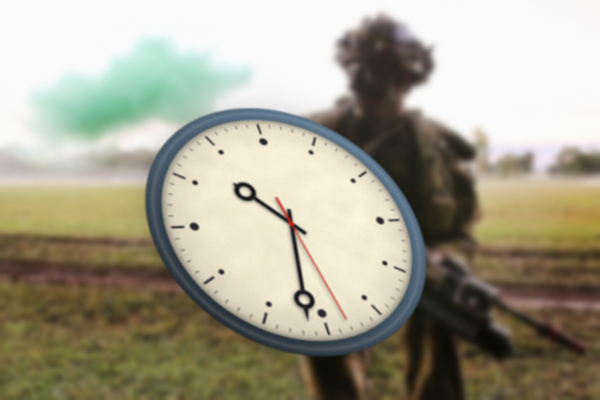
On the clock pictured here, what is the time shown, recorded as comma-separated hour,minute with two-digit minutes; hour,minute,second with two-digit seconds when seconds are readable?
10,31,28
